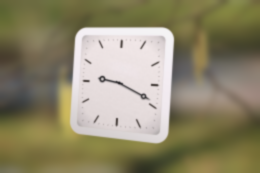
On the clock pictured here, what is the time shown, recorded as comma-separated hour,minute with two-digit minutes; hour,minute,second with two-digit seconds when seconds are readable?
9,19
